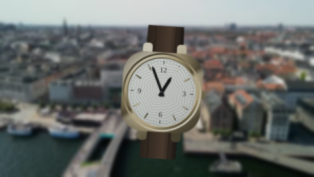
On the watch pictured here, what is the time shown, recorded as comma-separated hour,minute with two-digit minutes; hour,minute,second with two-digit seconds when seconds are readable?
12,56
